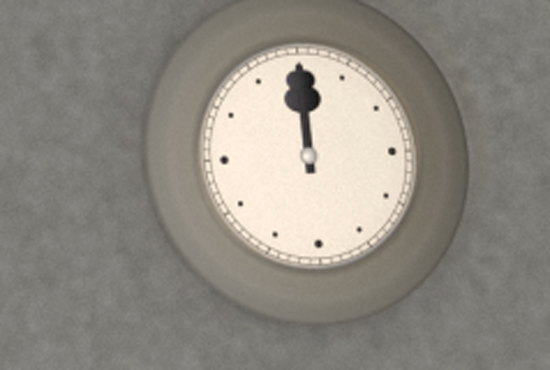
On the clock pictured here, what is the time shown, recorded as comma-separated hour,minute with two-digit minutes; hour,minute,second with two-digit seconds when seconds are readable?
12,00
